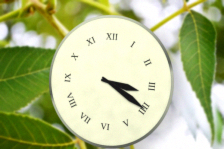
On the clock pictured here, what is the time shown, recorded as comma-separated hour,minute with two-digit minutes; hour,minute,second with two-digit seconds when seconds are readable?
3,20
